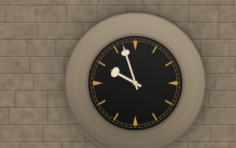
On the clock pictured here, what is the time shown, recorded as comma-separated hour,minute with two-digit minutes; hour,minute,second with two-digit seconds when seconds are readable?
9,57
